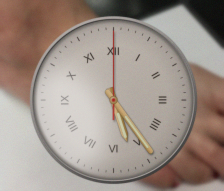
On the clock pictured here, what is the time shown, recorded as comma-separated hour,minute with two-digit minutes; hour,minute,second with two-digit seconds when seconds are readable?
5,24,00
